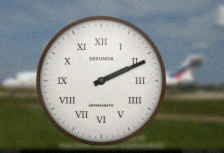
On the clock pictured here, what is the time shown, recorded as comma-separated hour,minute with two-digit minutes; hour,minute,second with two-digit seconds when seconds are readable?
2,11
